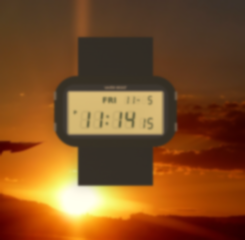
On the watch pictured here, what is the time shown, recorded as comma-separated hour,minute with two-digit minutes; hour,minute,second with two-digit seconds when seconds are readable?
11,14,15
